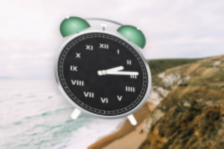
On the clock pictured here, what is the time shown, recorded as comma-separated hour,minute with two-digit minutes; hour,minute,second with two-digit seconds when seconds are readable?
2,14
